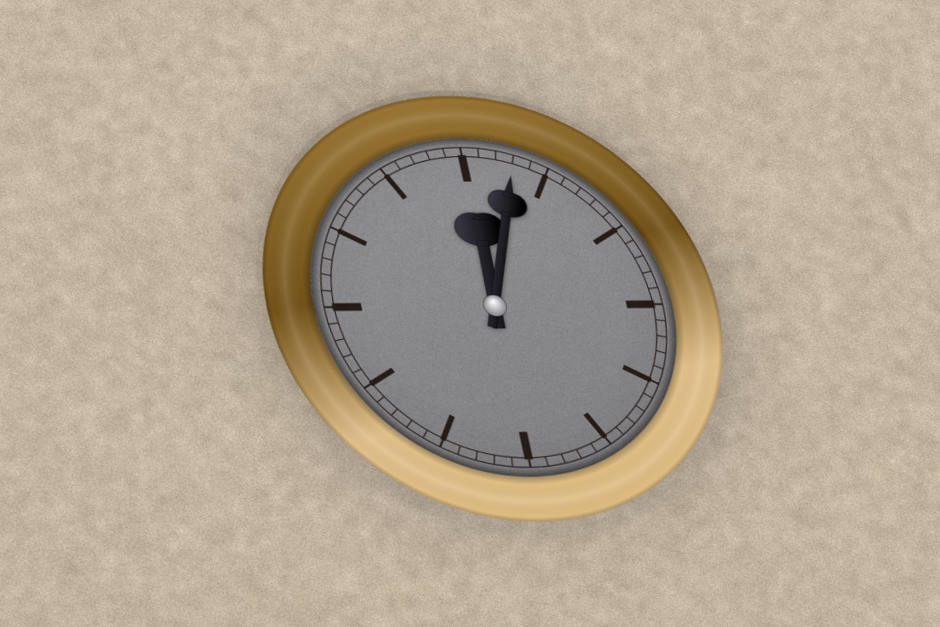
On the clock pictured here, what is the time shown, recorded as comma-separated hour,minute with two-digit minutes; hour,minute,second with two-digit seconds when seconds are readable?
12,03
